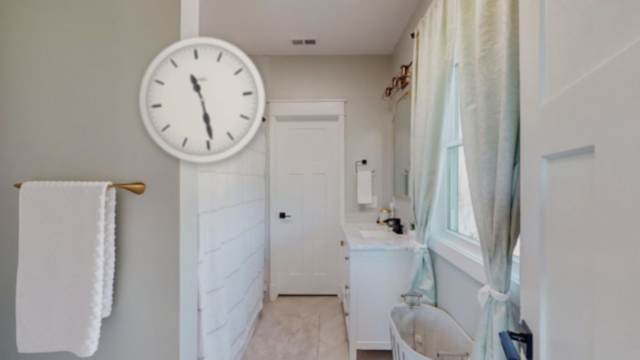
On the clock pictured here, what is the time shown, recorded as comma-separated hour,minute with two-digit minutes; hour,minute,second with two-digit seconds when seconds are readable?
11,29
